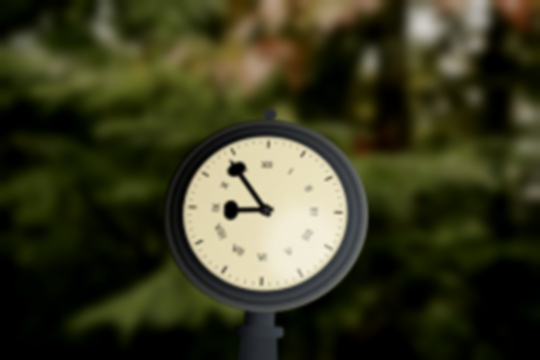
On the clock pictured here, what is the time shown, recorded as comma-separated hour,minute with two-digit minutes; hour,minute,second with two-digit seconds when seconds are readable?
8,54
